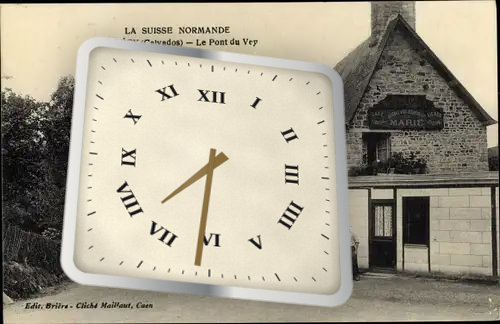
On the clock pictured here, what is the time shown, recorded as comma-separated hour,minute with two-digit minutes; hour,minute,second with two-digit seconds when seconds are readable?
7,31
